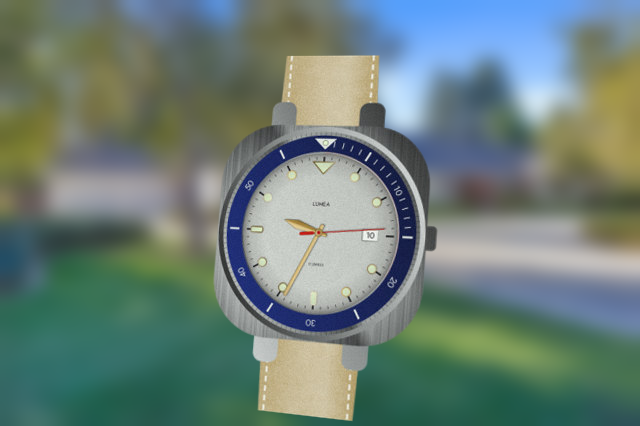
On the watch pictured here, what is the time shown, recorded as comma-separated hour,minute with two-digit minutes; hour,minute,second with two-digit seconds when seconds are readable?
9,34,14
